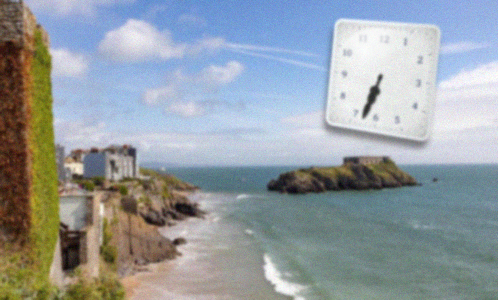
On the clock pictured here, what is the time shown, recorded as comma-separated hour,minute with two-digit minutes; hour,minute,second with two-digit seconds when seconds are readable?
6,33
